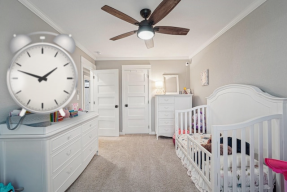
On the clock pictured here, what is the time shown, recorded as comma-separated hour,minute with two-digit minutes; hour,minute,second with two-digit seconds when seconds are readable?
1,48
